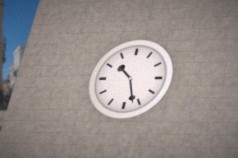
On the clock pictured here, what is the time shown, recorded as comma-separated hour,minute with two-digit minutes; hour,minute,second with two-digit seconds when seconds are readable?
10,27
